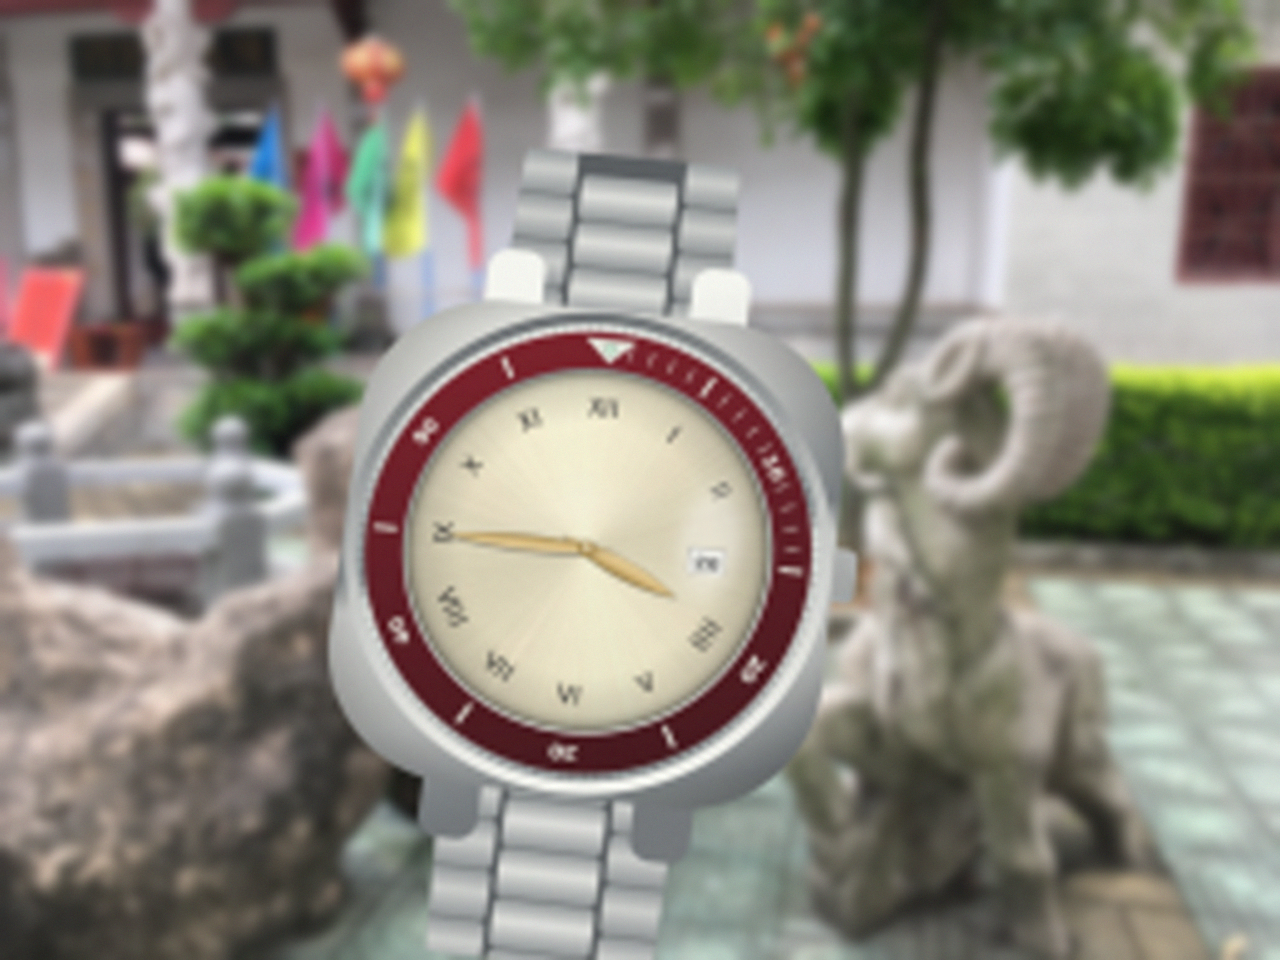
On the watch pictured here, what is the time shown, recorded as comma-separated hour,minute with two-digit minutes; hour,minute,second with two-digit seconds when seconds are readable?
3,45
